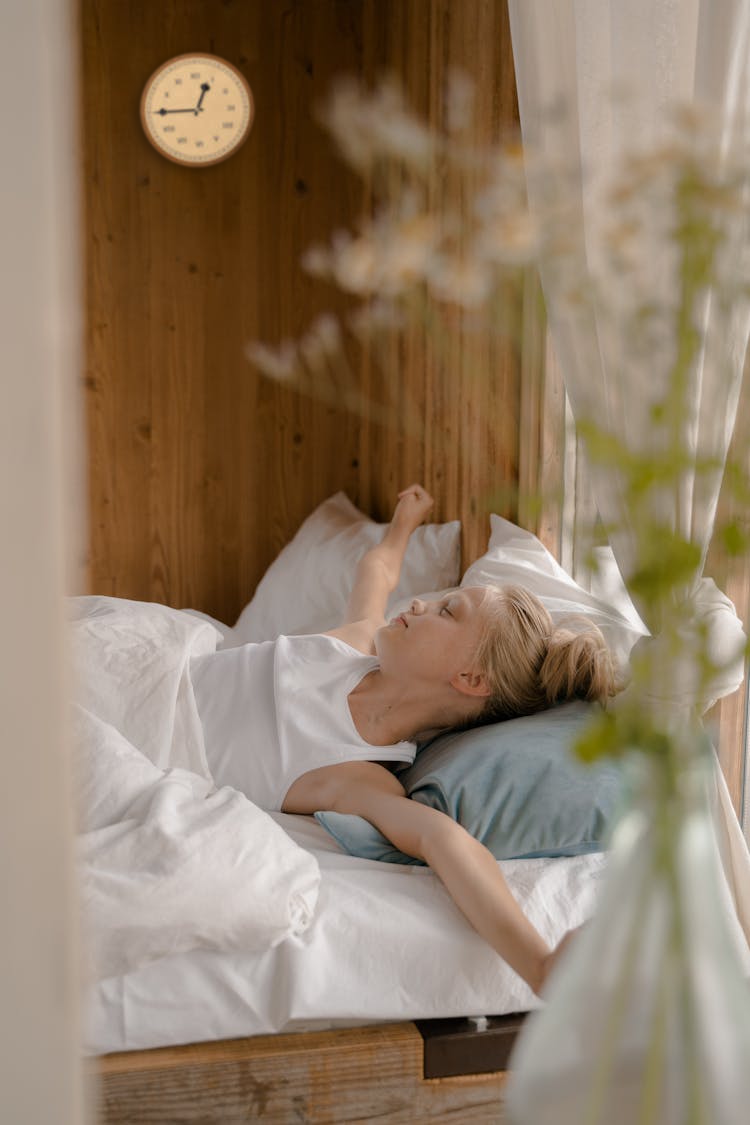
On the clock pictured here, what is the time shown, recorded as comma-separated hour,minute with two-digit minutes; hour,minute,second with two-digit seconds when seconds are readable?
12,45
